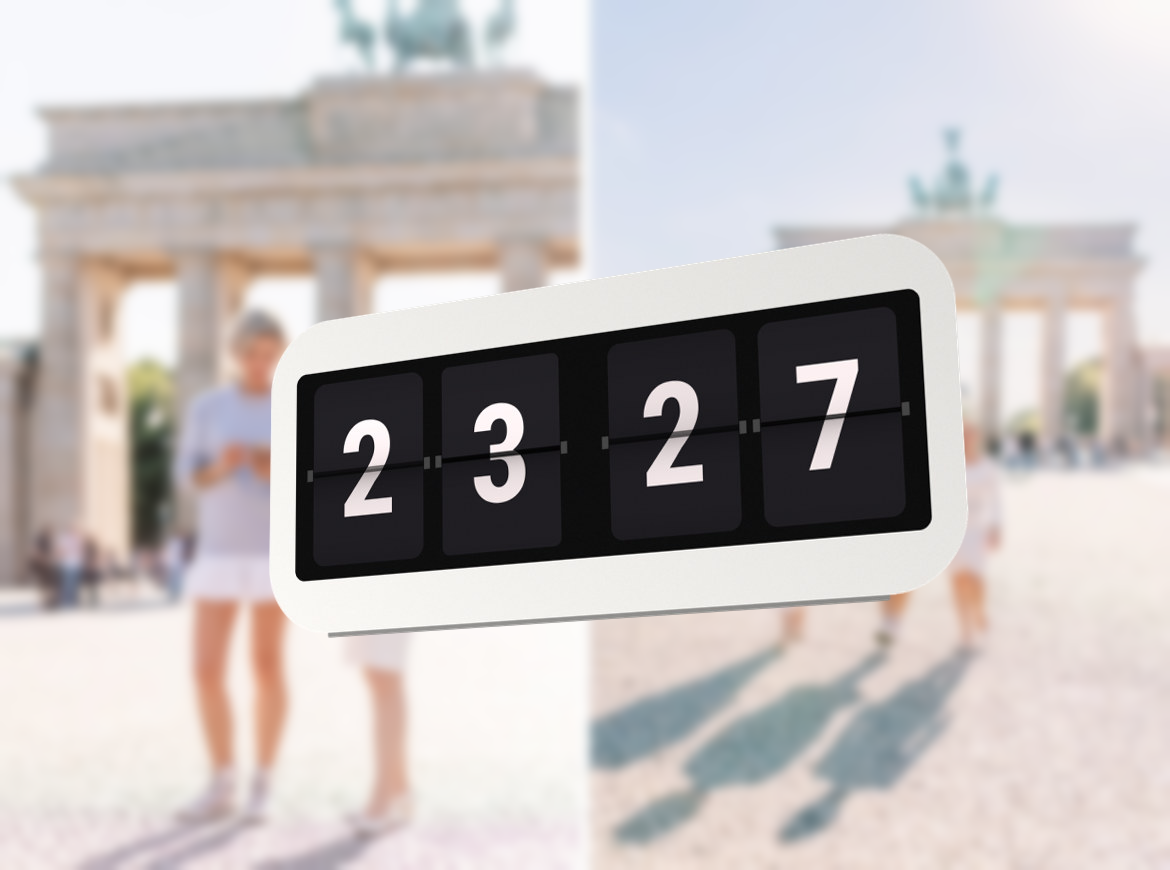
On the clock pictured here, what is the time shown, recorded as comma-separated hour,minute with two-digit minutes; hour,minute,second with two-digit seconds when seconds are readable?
23,27
